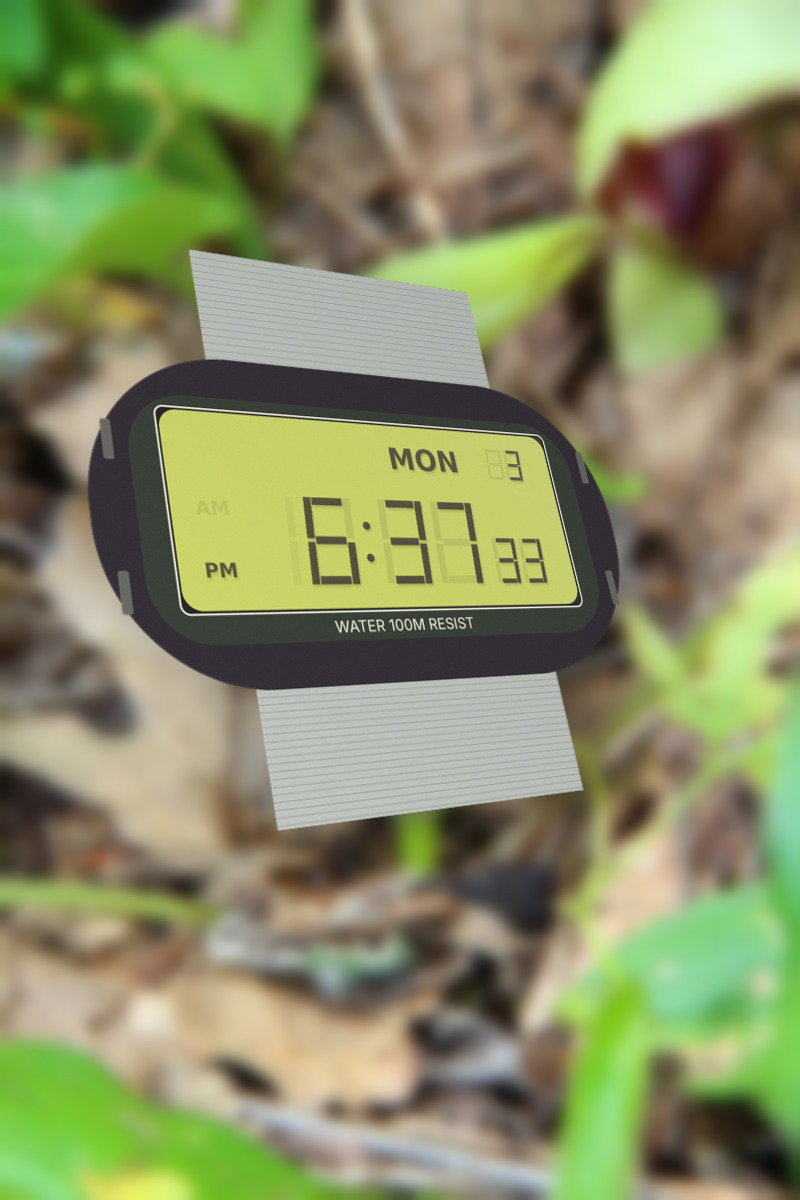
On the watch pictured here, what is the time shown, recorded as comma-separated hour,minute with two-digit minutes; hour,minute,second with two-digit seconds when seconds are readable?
6,37,33
